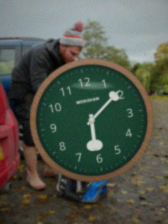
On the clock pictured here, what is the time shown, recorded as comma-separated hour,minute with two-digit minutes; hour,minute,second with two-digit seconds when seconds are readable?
6,09
